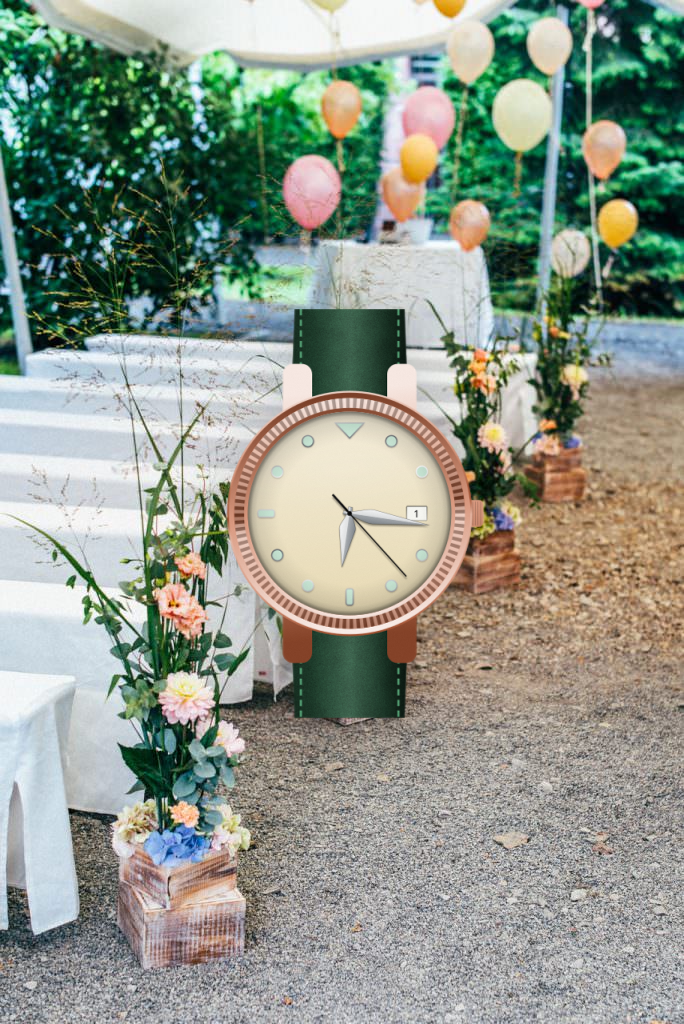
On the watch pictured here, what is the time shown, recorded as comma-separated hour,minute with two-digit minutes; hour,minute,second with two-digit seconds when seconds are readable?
6,16,23
